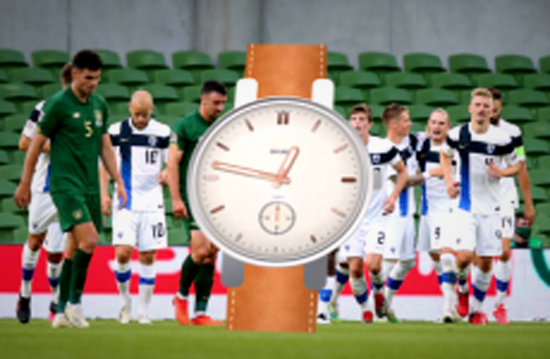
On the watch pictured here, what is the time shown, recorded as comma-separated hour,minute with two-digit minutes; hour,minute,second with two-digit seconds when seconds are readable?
12,47
